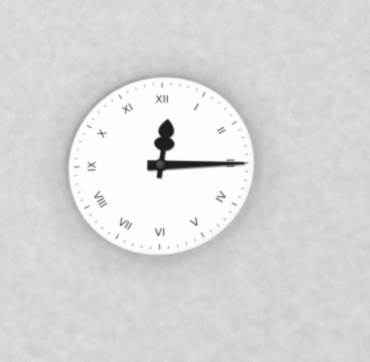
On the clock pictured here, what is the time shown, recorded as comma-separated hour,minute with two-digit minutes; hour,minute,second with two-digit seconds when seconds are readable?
12,15
